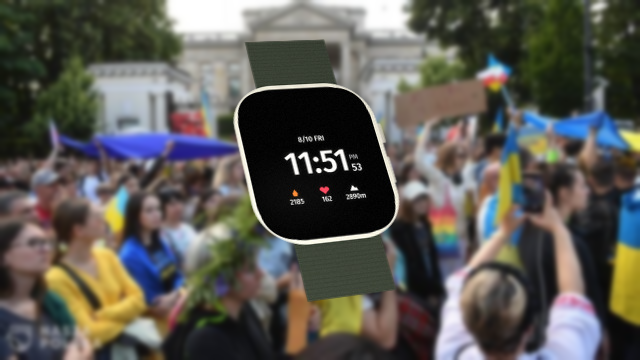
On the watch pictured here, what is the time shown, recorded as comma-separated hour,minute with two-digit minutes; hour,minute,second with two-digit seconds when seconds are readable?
11,51,53
